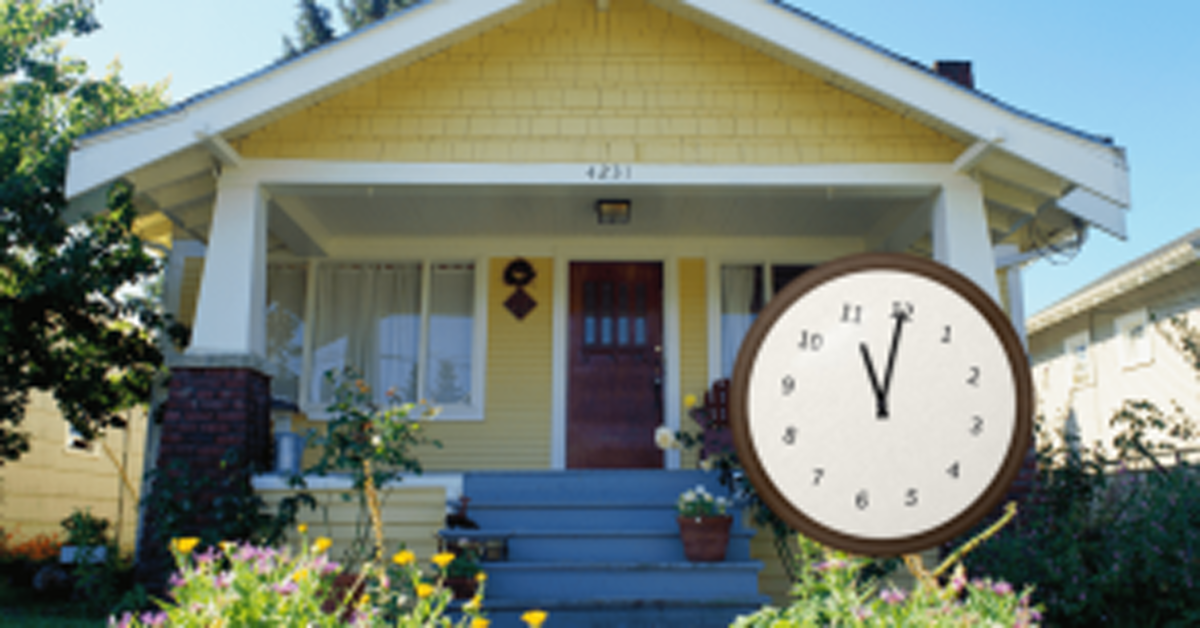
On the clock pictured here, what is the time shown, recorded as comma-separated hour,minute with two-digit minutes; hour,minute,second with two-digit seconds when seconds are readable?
11,00
